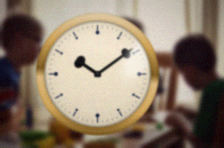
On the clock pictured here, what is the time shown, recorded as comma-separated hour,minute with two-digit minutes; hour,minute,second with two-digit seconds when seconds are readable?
10,09
